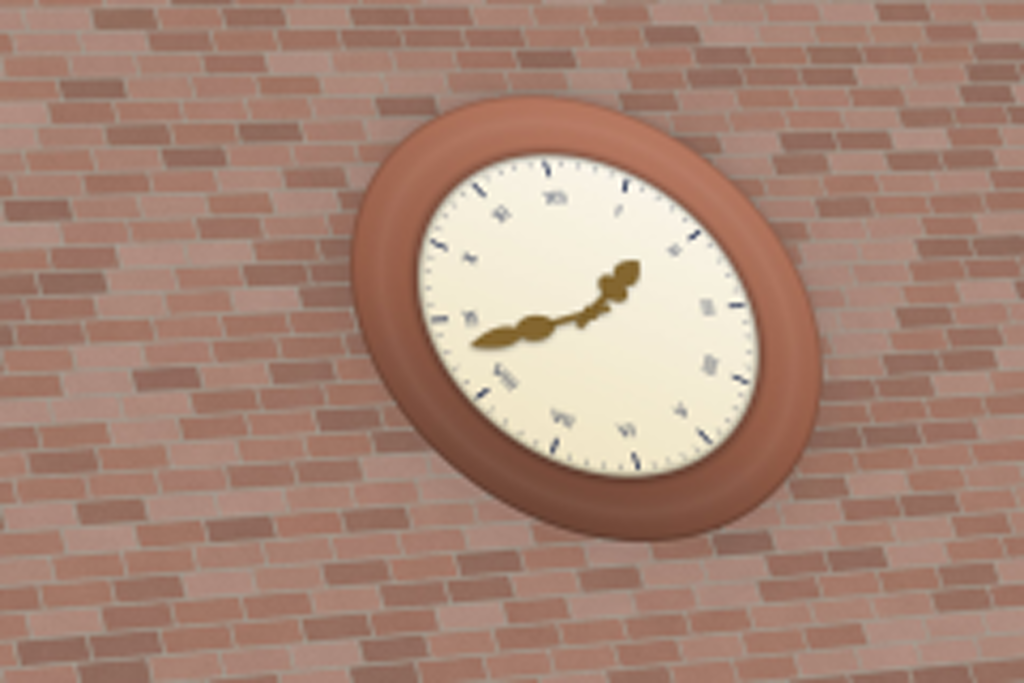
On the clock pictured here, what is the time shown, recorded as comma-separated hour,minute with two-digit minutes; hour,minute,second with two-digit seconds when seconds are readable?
1,43
